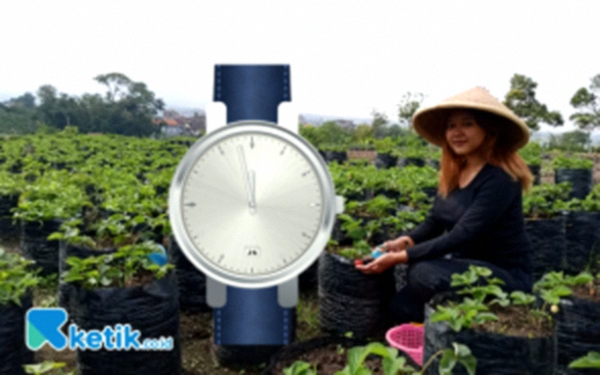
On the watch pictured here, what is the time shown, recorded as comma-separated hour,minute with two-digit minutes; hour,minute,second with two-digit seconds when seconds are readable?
11,58
